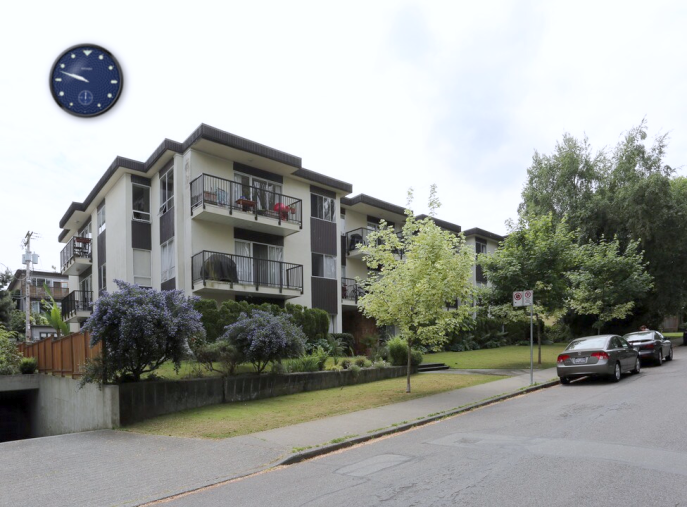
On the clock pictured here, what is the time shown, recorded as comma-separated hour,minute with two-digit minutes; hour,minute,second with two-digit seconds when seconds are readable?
9,48
